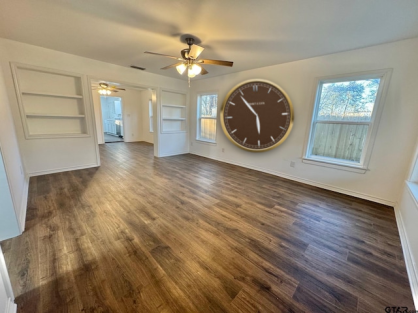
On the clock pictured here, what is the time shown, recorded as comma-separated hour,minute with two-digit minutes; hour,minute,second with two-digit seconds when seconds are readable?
5,54
